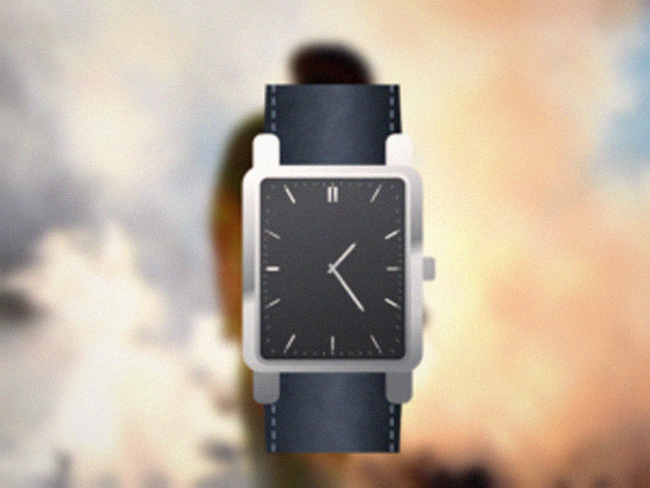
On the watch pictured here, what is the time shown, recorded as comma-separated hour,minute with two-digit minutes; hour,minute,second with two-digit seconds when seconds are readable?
1,24
